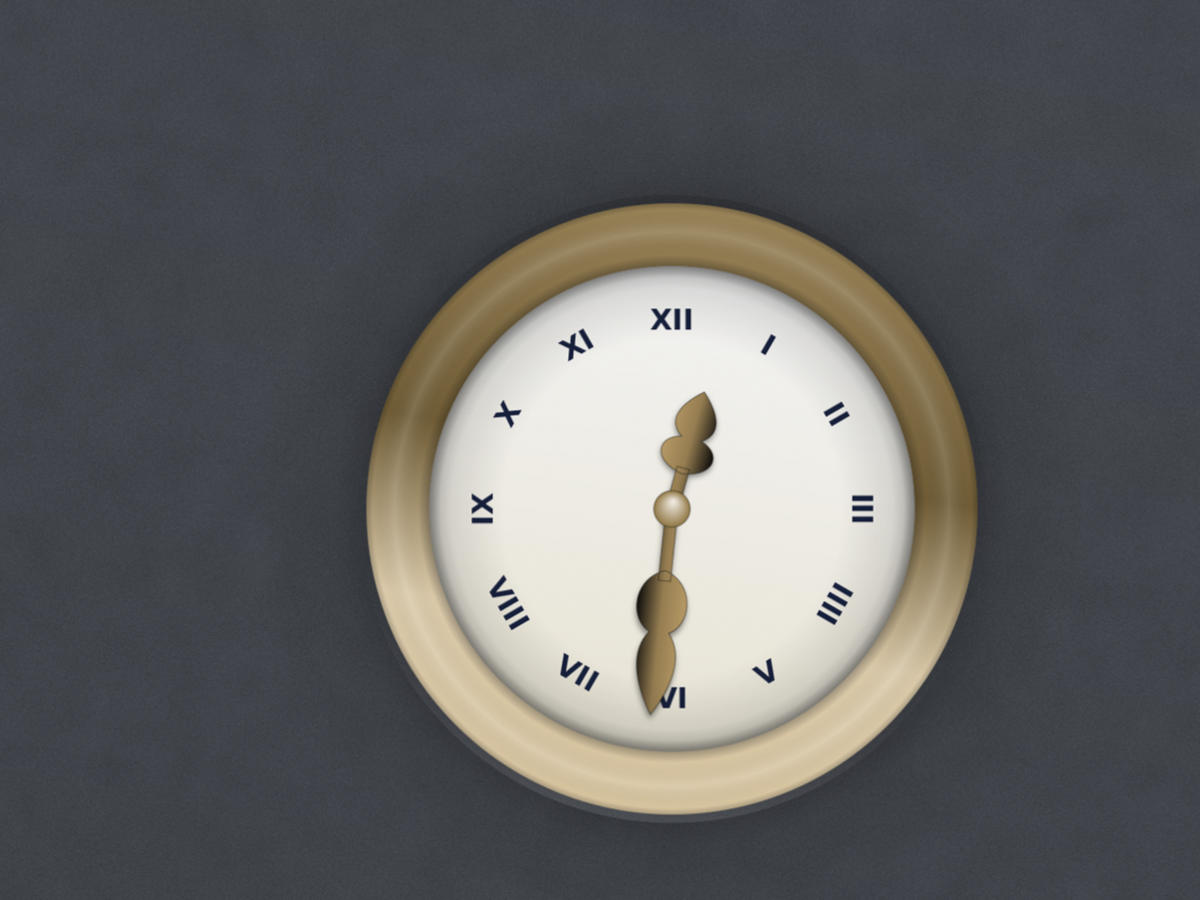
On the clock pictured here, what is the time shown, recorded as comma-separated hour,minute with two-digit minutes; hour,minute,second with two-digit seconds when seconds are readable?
12,31
